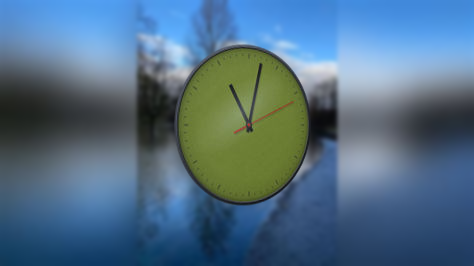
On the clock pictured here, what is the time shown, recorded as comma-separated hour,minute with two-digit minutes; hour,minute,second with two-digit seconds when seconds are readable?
11,02,11
